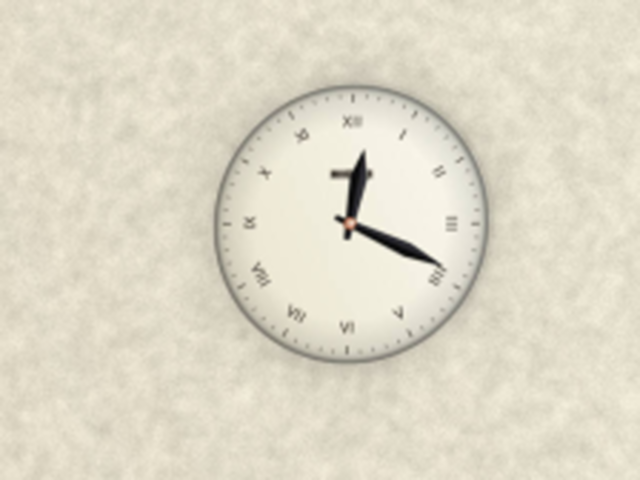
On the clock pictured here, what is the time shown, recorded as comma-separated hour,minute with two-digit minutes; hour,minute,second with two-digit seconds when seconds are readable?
12,19
